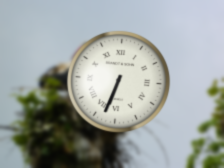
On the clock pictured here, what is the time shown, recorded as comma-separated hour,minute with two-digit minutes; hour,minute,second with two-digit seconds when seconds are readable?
6,33
